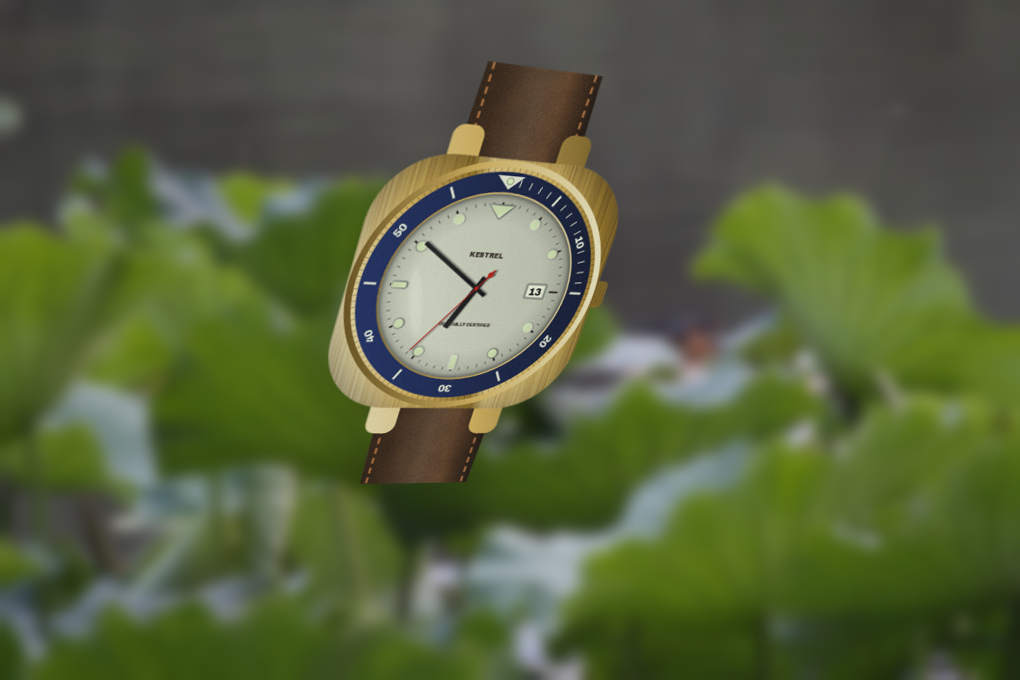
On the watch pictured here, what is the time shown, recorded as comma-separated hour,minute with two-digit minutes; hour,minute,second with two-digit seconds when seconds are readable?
6,50,36
